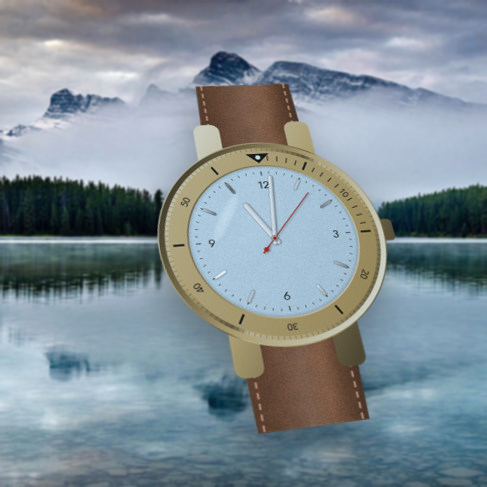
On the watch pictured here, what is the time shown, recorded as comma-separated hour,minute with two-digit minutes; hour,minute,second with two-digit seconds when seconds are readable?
11,01,07
